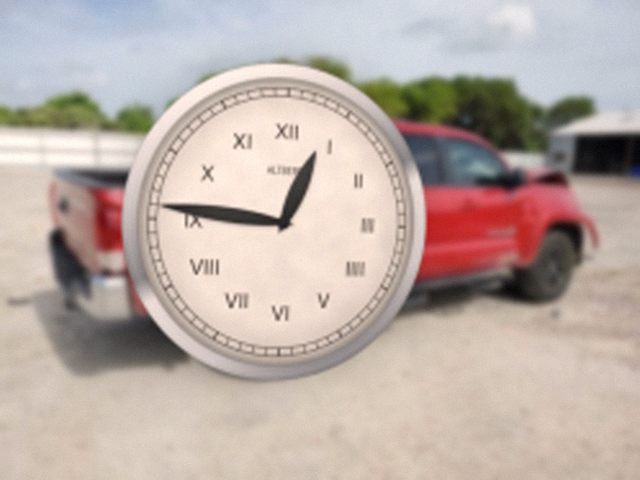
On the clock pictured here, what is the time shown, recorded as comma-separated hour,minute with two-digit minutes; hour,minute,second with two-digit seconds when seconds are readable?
12,46
